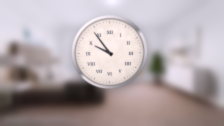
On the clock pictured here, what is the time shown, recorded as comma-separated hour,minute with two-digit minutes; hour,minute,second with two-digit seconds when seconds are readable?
9,54
